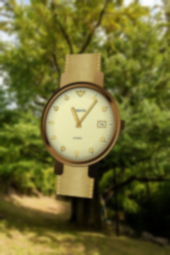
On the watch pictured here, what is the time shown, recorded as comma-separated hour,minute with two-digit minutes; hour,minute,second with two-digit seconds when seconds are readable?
11,06
